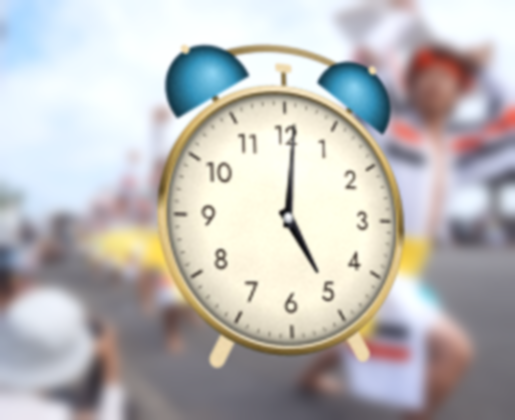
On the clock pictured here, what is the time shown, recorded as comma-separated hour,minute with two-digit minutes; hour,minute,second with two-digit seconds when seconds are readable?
5,01
